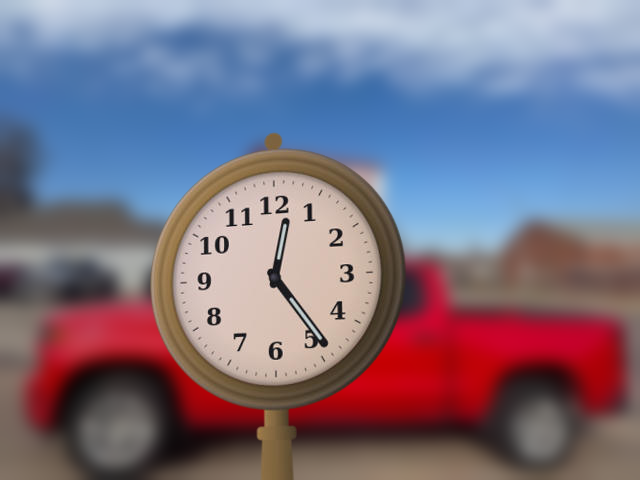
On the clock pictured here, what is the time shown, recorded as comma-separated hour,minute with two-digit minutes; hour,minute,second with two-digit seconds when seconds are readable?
12,24
